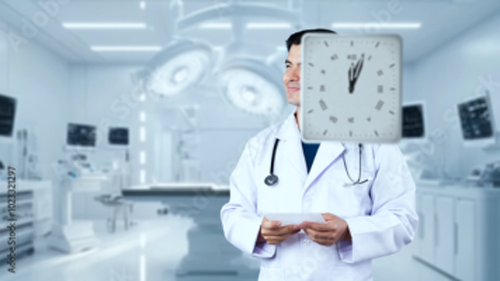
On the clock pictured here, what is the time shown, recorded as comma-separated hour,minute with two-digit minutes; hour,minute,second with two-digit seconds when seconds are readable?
12,03
